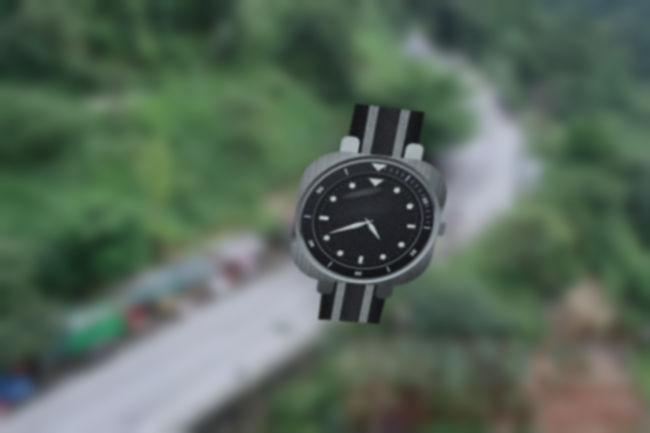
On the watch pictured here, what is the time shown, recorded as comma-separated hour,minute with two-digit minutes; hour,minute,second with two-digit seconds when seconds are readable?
4,41
